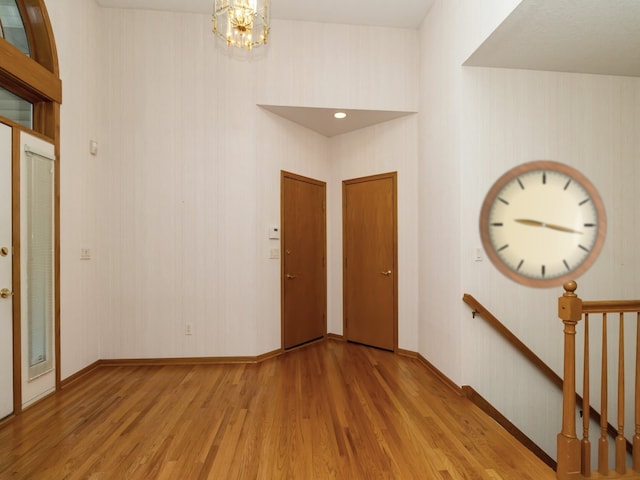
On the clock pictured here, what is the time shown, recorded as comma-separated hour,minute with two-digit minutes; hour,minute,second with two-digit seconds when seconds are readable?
9,17
